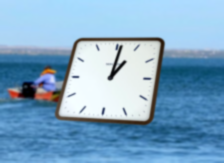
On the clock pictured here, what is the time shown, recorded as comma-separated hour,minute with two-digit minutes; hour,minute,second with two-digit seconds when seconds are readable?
1,01
